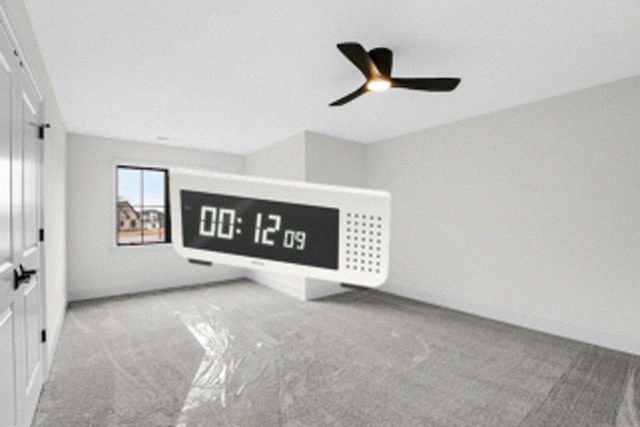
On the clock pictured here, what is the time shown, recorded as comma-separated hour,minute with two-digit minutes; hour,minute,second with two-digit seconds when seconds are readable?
0,12,09
